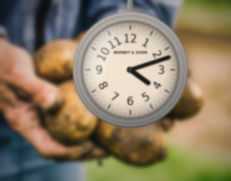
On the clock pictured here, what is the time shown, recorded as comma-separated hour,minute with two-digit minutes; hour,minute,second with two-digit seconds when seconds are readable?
4,12
